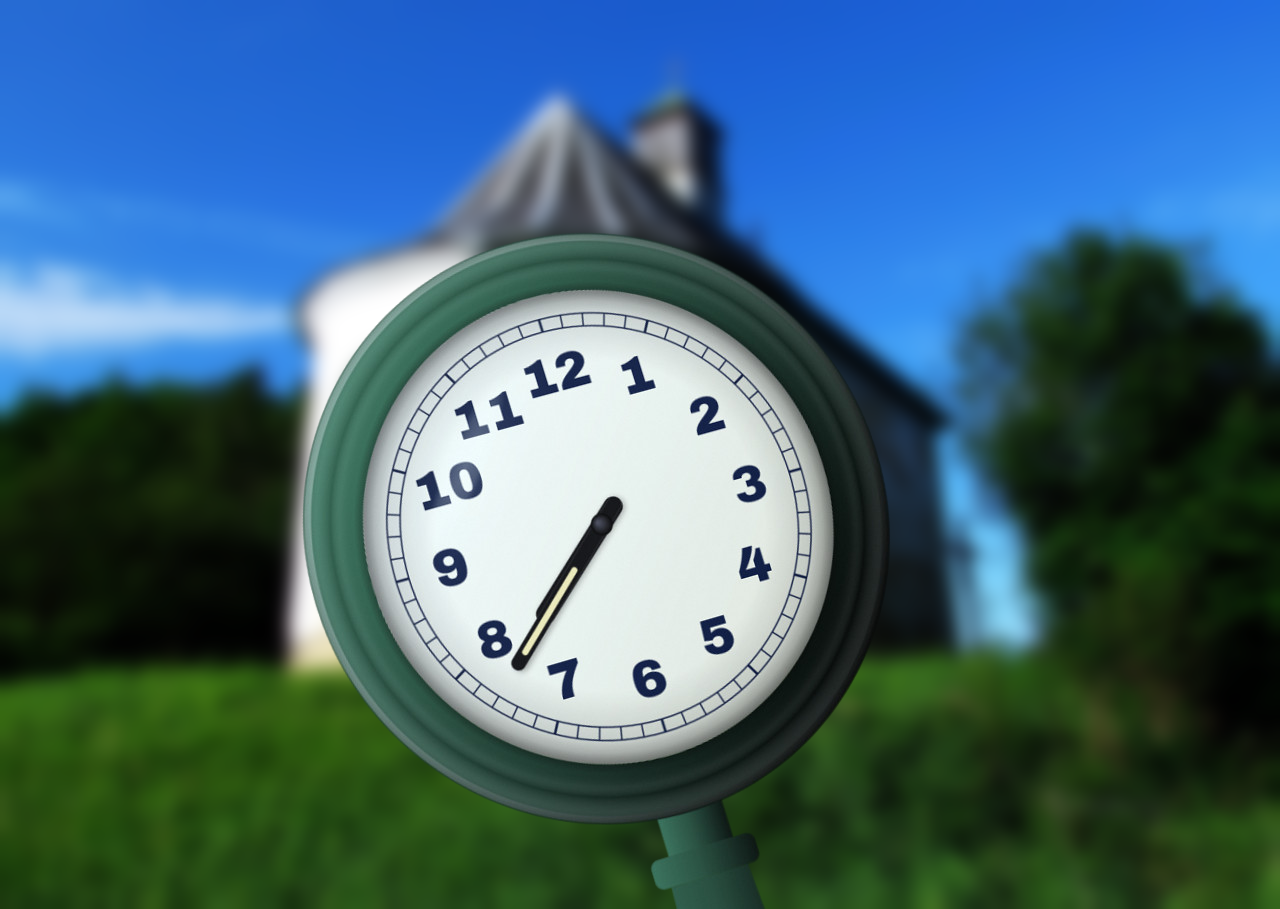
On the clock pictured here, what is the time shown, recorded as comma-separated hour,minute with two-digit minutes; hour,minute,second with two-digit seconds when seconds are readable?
7,38
